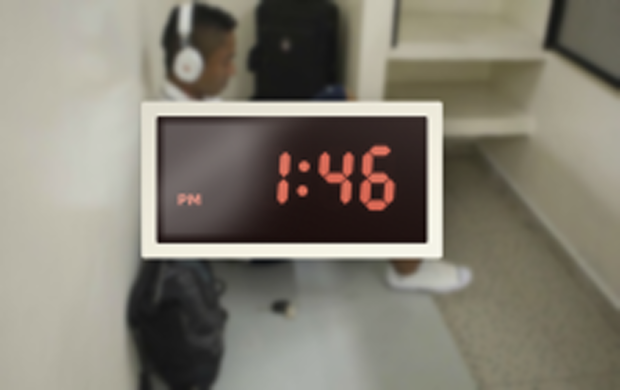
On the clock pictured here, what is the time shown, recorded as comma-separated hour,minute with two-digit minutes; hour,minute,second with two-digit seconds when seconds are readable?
1,46
